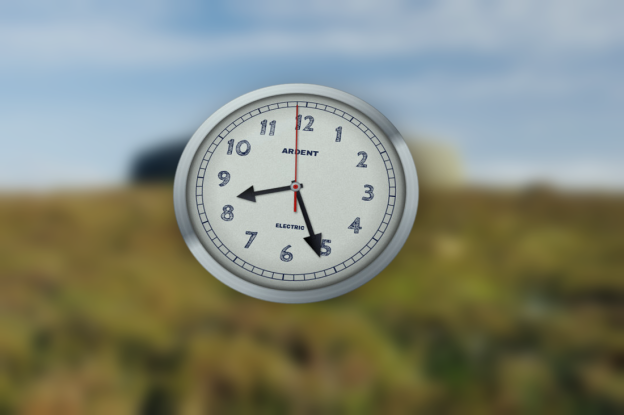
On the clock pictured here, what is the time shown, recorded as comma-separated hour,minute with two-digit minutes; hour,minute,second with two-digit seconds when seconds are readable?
8,25,59
